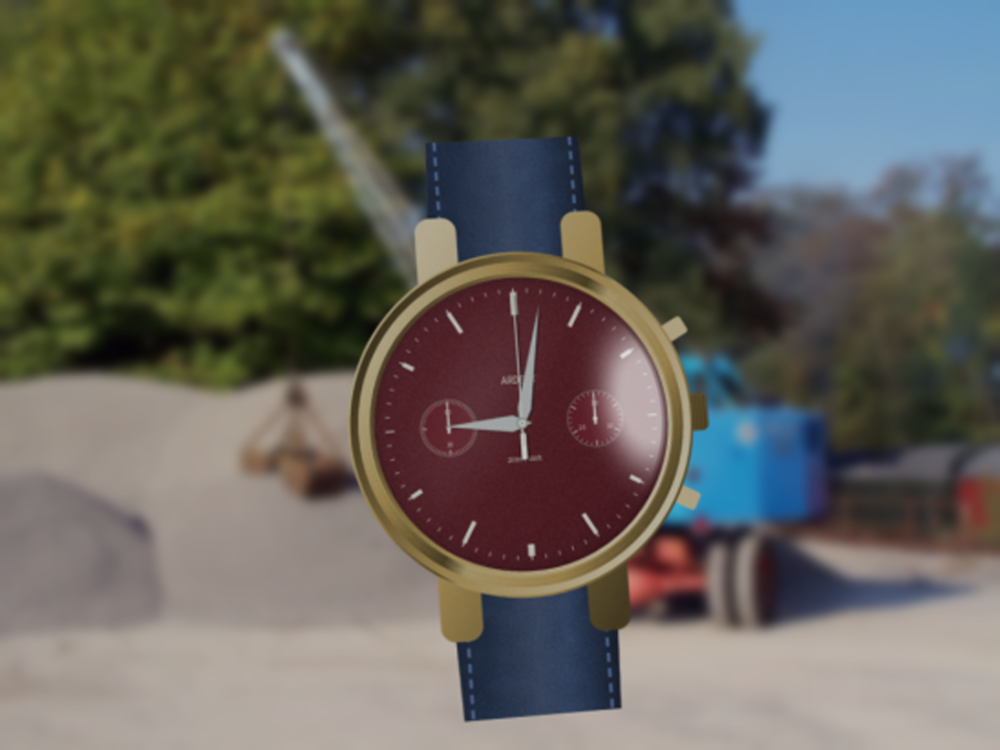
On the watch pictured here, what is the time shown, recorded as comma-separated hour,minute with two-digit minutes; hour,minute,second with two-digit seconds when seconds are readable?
9,02
